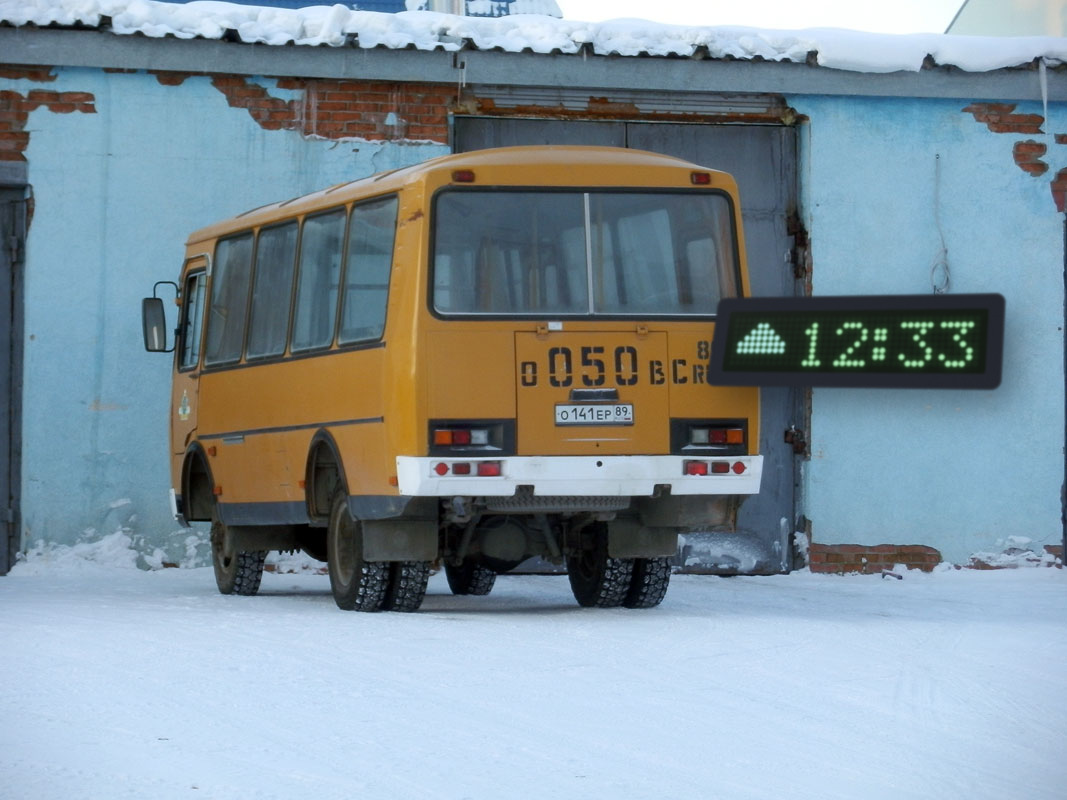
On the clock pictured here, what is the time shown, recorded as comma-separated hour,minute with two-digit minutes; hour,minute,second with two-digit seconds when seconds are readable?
12,33
